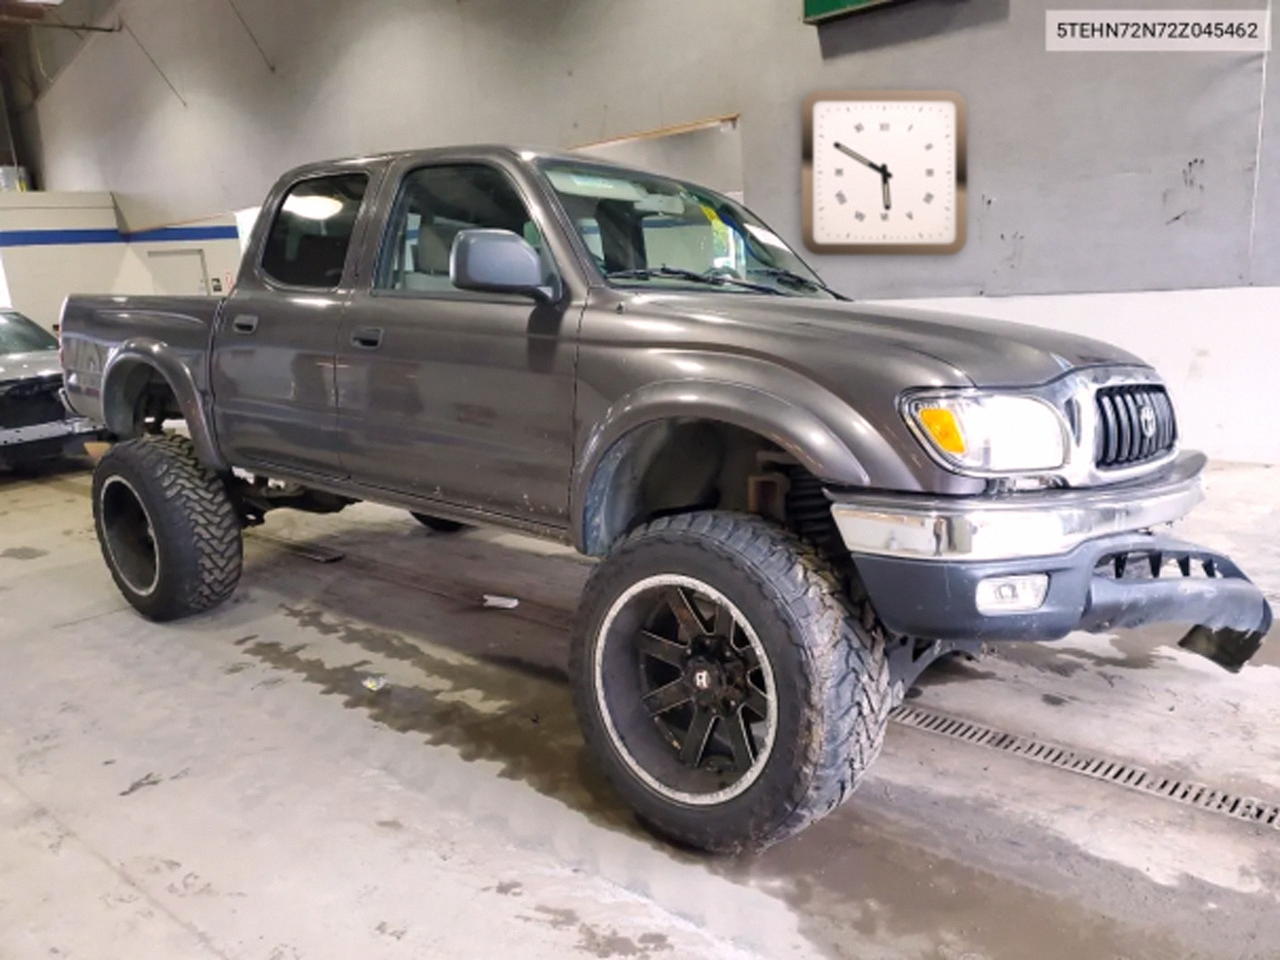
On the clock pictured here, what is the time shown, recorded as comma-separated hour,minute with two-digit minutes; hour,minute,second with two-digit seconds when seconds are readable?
5,50
